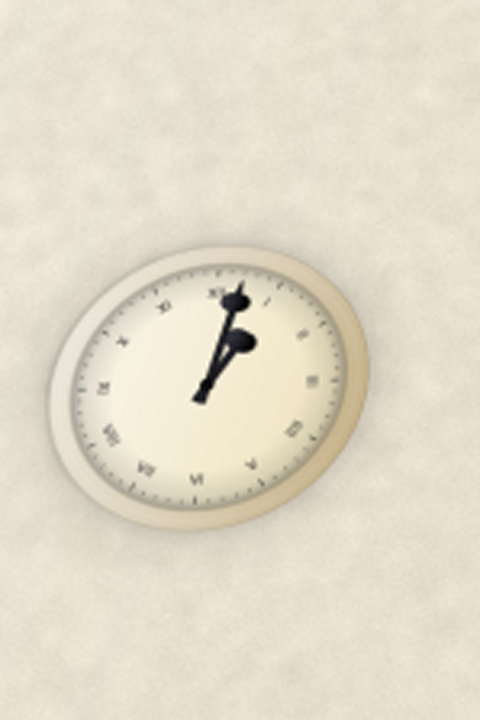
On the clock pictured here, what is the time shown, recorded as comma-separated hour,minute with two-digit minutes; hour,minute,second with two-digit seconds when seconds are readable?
1,02
